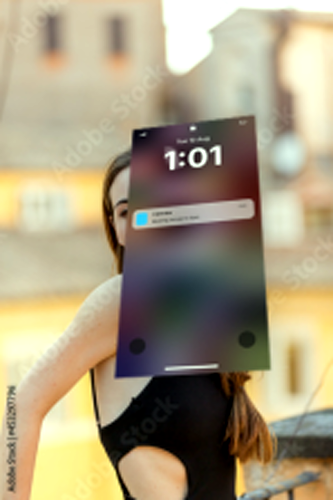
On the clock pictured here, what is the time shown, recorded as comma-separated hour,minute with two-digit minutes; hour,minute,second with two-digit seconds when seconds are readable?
1,01
